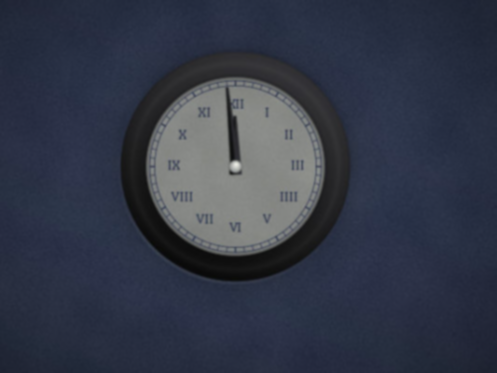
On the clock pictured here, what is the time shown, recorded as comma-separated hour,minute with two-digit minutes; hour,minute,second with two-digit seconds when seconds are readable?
11,59
